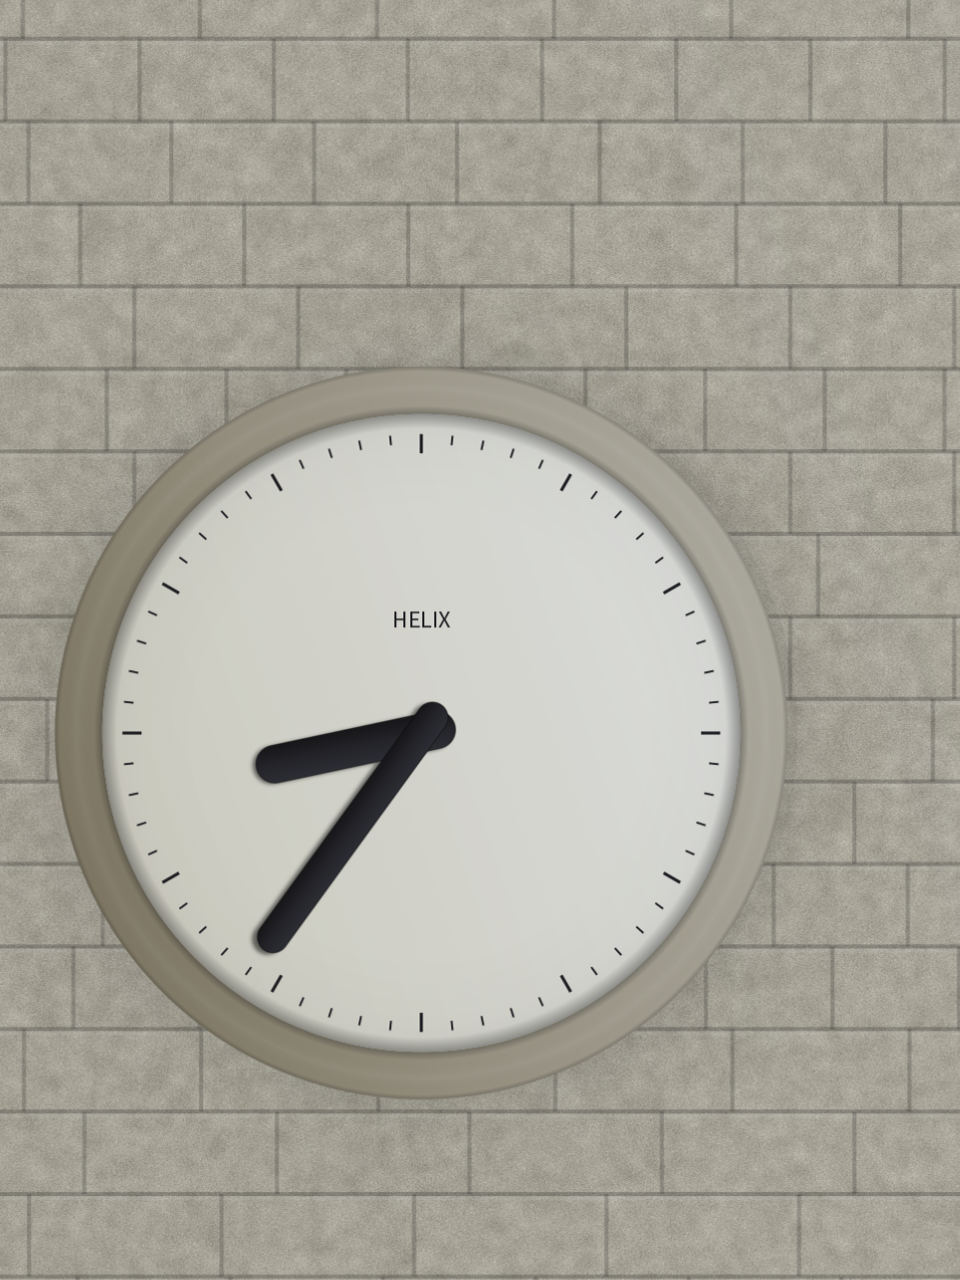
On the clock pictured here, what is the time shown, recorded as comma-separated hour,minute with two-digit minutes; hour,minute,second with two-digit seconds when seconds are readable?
8,36
